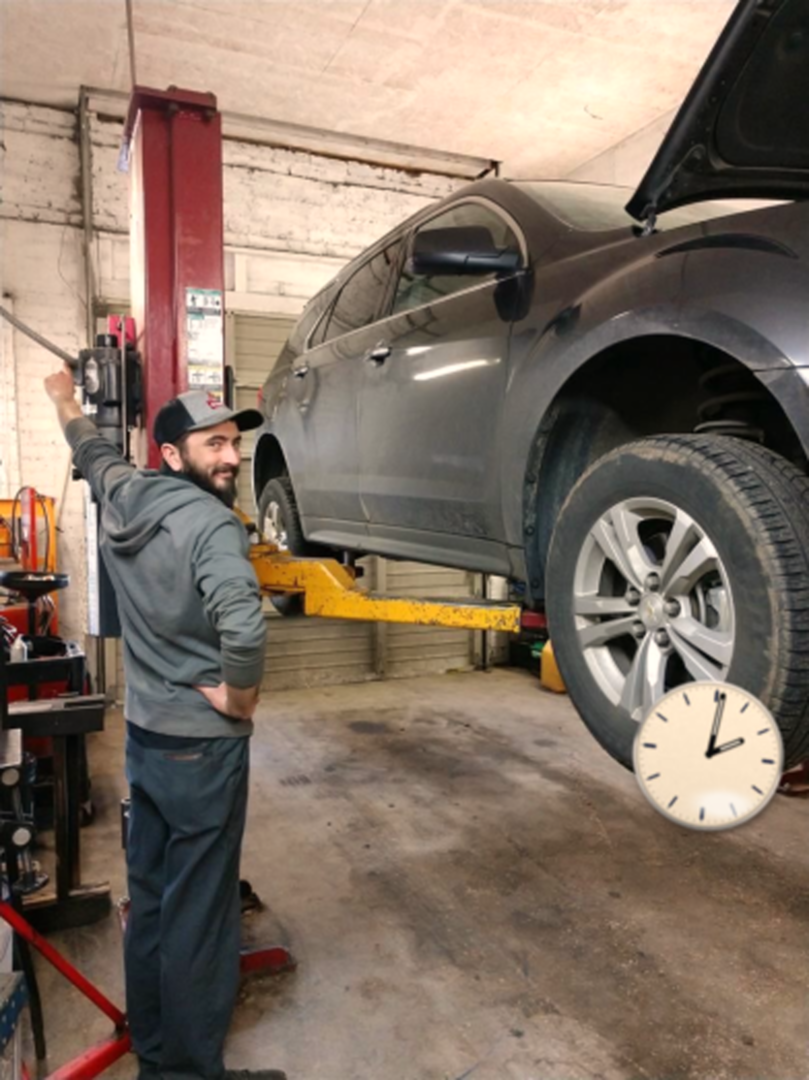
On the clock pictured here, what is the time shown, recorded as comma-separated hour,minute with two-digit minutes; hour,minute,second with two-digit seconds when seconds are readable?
2,01
